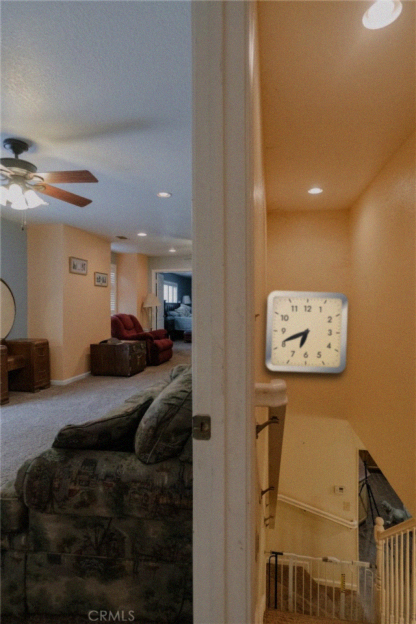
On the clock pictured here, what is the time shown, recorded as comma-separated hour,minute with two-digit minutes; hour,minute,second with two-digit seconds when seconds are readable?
6,41
